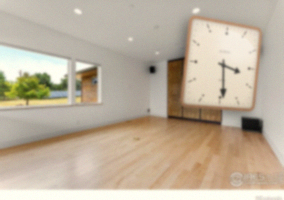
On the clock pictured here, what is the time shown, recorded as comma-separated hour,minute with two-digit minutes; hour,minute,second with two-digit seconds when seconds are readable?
3,29
